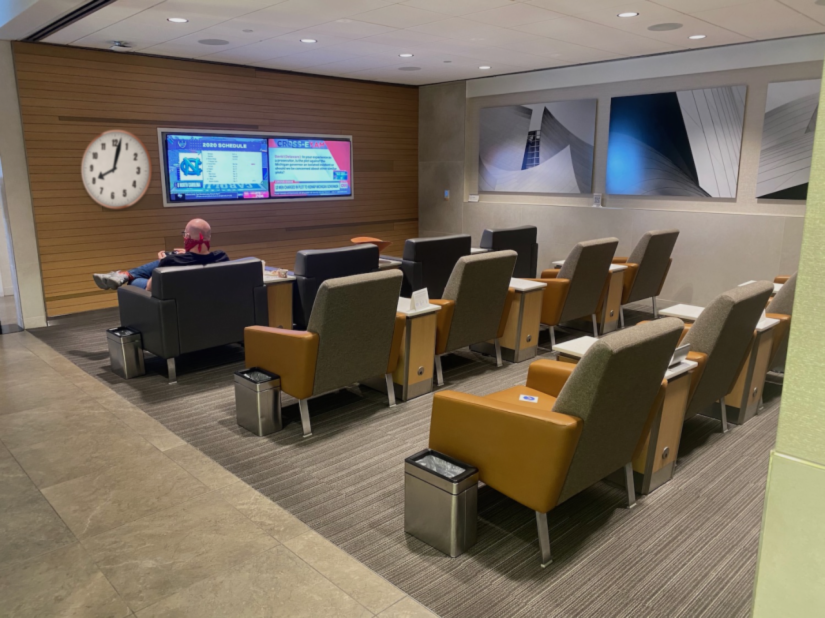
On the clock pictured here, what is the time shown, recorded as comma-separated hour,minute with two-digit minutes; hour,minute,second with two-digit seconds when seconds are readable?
8,02
